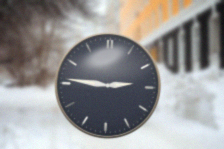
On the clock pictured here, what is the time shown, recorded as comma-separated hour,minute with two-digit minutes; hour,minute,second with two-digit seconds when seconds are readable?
2,46
